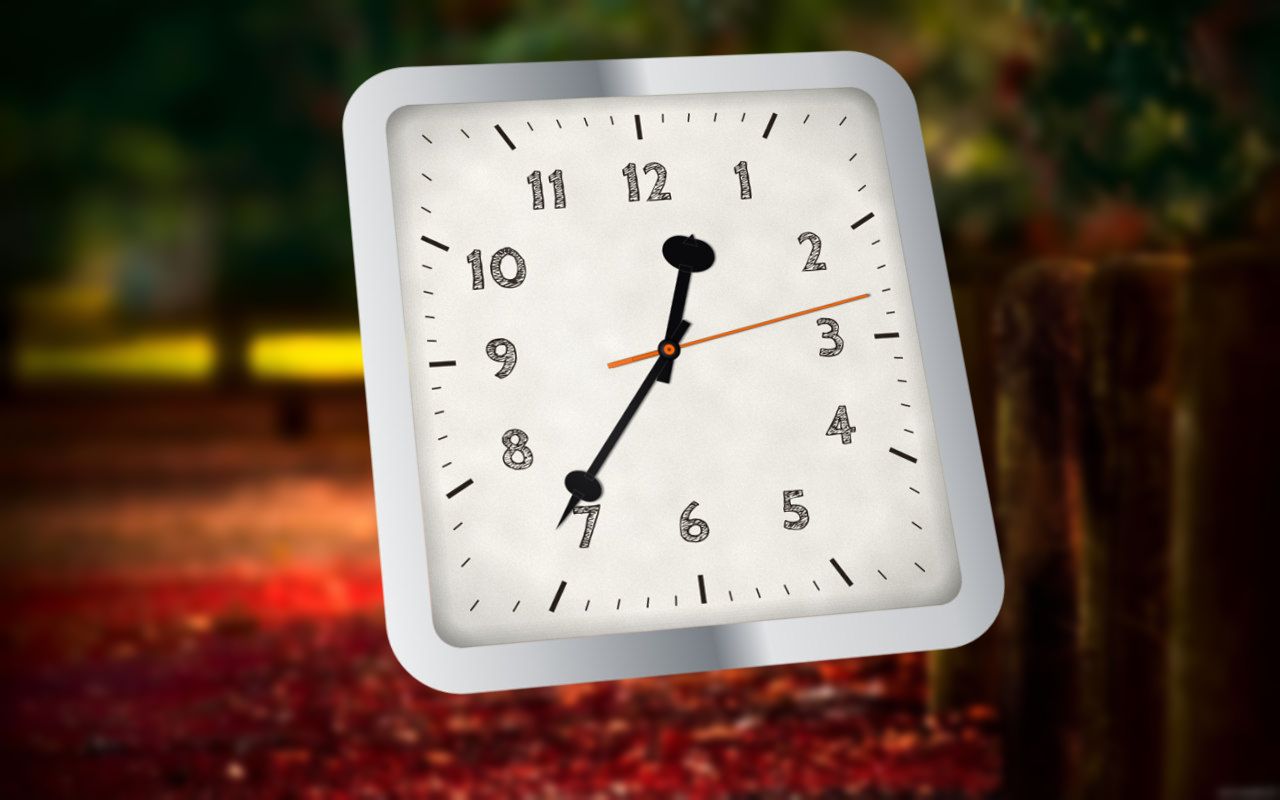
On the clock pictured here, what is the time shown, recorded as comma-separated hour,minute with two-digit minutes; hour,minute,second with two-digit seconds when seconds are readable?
12,36,13
